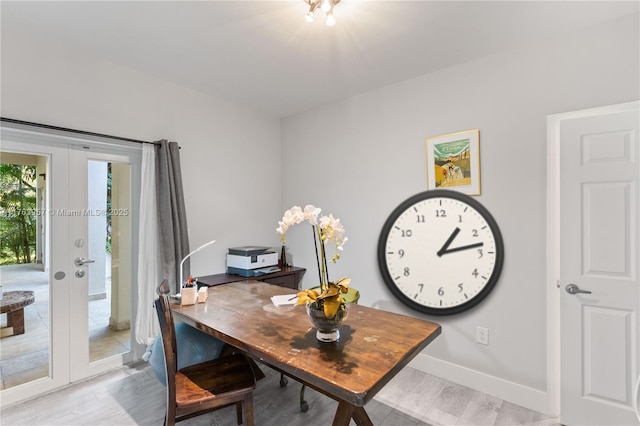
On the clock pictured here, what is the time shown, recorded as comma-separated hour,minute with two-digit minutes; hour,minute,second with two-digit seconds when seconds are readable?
1,13
